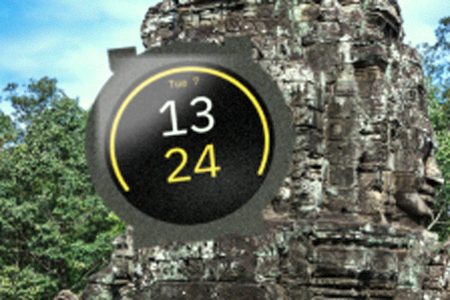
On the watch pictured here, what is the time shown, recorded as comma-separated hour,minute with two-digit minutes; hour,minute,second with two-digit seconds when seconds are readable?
13,24
